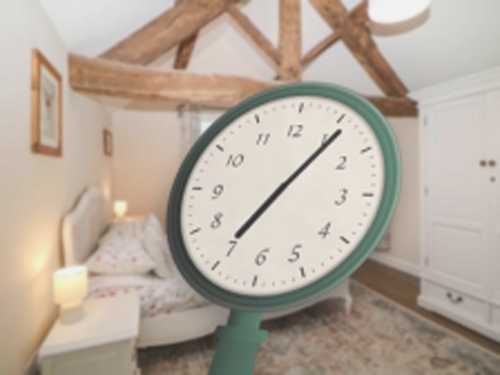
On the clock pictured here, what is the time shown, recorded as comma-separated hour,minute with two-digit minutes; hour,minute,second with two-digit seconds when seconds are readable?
7,06
